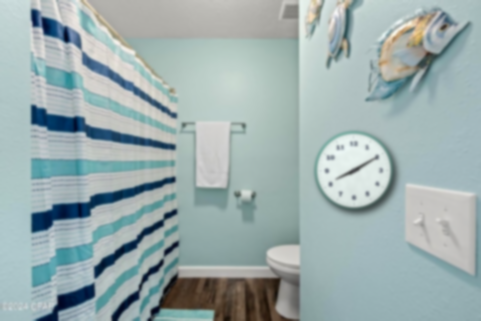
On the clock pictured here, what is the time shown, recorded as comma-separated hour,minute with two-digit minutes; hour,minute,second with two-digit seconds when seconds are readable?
8,10
